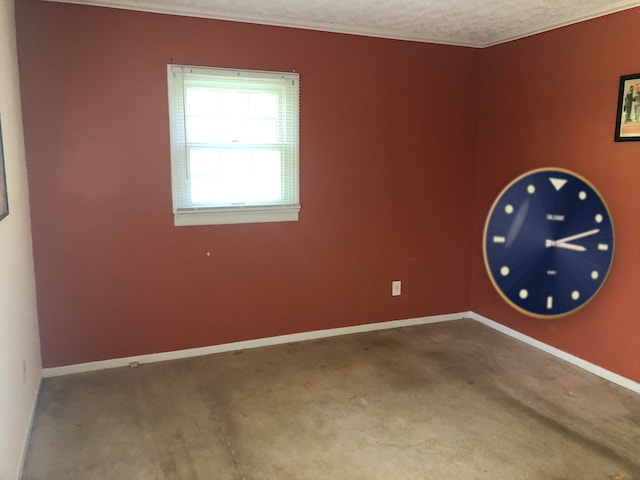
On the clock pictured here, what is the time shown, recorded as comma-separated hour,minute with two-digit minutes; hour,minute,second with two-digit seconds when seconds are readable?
3,12
